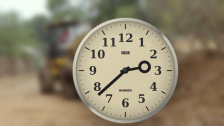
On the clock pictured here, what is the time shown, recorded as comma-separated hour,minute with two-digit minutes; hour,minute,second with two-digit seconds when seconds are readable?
2,38
